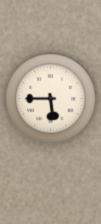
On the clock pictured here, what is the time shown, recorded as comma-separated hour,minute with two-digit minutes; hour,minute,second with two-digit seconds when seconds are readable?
5,45
